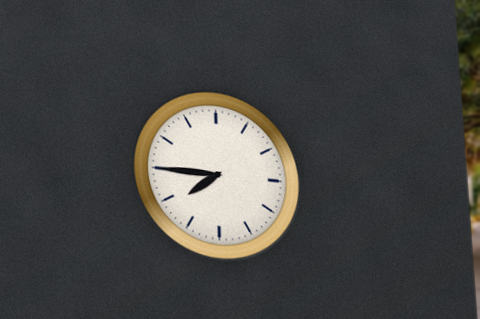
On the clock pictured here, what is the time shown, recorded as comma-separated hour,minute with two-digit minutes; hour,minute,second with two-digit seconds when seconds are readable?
7,45
